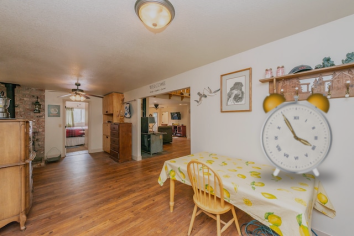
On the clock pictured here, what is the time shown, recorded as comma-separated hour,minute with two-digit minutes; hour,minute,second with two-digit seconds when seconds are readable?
3,55
